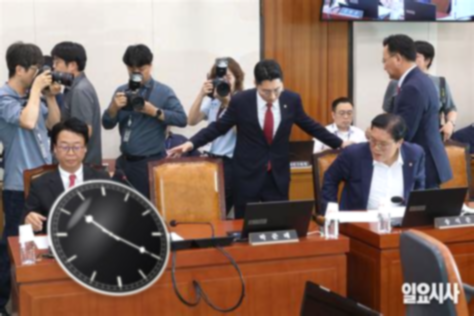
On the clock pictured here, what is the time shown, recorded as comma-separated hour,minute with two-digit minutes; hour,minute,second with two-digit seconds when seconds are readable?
10,20
